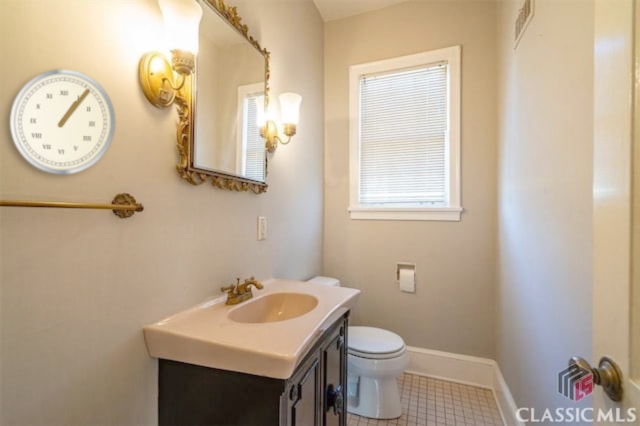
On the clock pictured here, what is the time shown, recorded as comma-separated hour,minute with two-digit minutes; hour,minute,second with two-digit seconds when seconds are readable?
1,06
